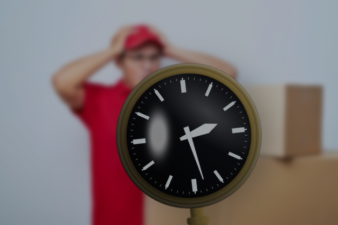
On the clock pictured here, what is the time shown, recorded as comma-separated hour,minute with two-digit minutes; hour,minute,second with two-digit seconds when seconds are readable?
2,28
